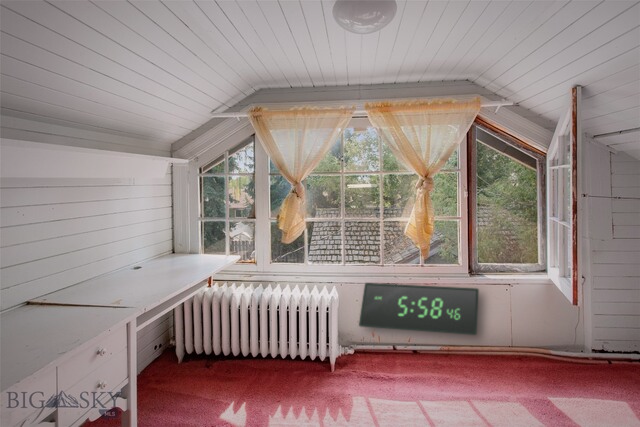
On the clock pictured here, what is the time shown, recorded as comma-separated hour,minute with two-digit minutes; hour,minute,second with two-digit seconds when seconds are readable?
5,58,46
